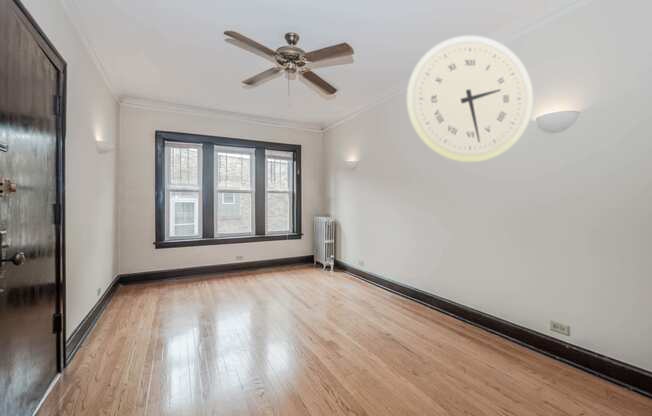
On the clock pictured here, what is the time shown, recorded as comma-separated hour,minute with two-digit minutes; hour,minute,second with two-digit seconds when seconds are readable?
2,28
